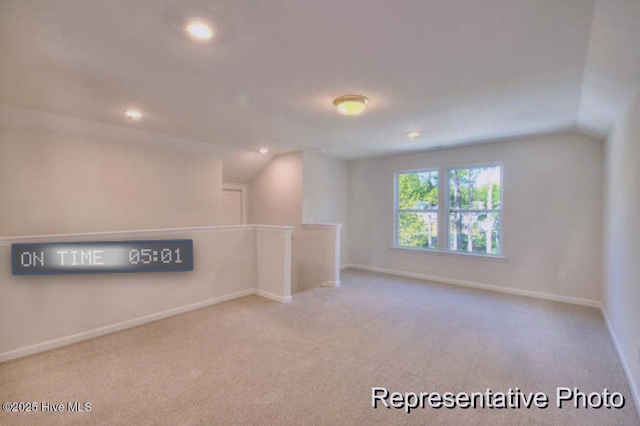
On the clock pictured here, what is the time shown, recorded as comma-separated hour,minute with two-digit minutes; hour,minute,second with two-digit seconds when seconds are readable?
5,01
